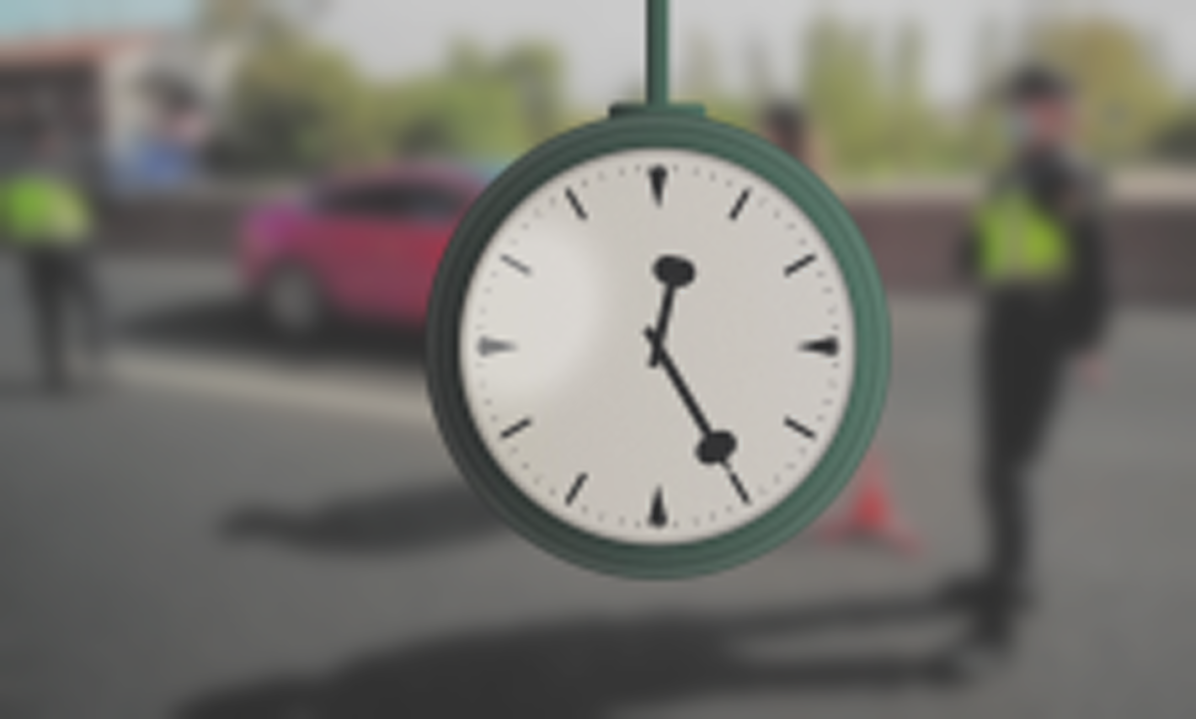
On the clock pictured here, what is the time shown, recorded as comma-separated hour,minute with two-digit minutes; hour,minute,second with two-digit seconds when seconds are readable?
12,25
